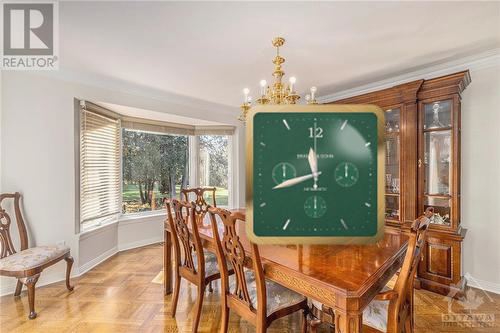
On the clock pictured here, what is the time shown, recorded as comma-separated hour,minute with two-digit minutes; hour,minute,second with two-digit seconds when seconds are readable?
11,42
